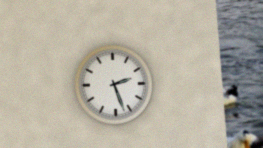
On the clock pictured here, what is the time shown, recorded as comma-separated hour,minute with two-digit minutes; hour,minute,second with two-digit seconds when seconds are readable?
2,27
